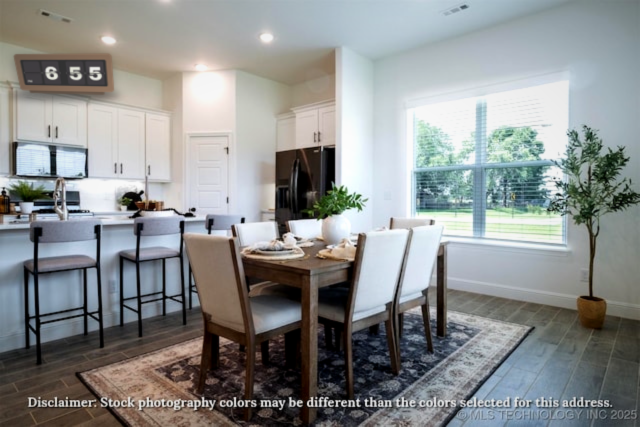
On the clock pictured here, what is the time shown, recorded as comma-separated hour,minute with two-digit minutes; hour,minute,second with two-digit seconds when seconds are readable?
6,55
